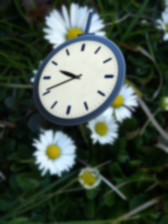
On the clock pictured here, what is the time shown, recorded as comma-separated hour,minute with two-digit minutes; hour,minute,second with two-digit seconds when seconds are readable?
9,41
